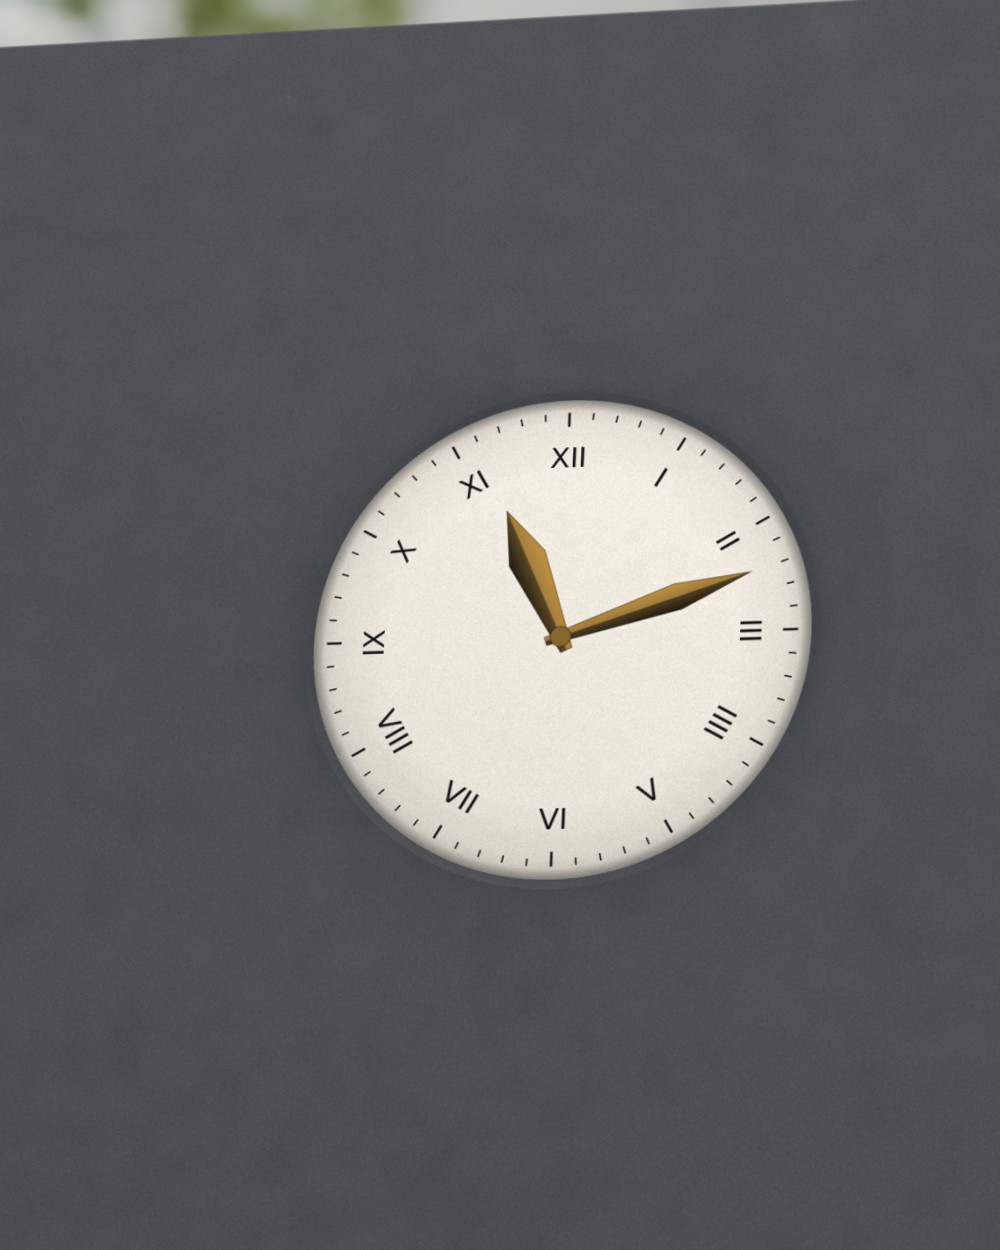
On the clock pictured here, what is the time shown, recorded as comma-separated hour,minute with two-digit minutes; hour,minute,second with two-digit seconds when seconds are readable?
11,12
